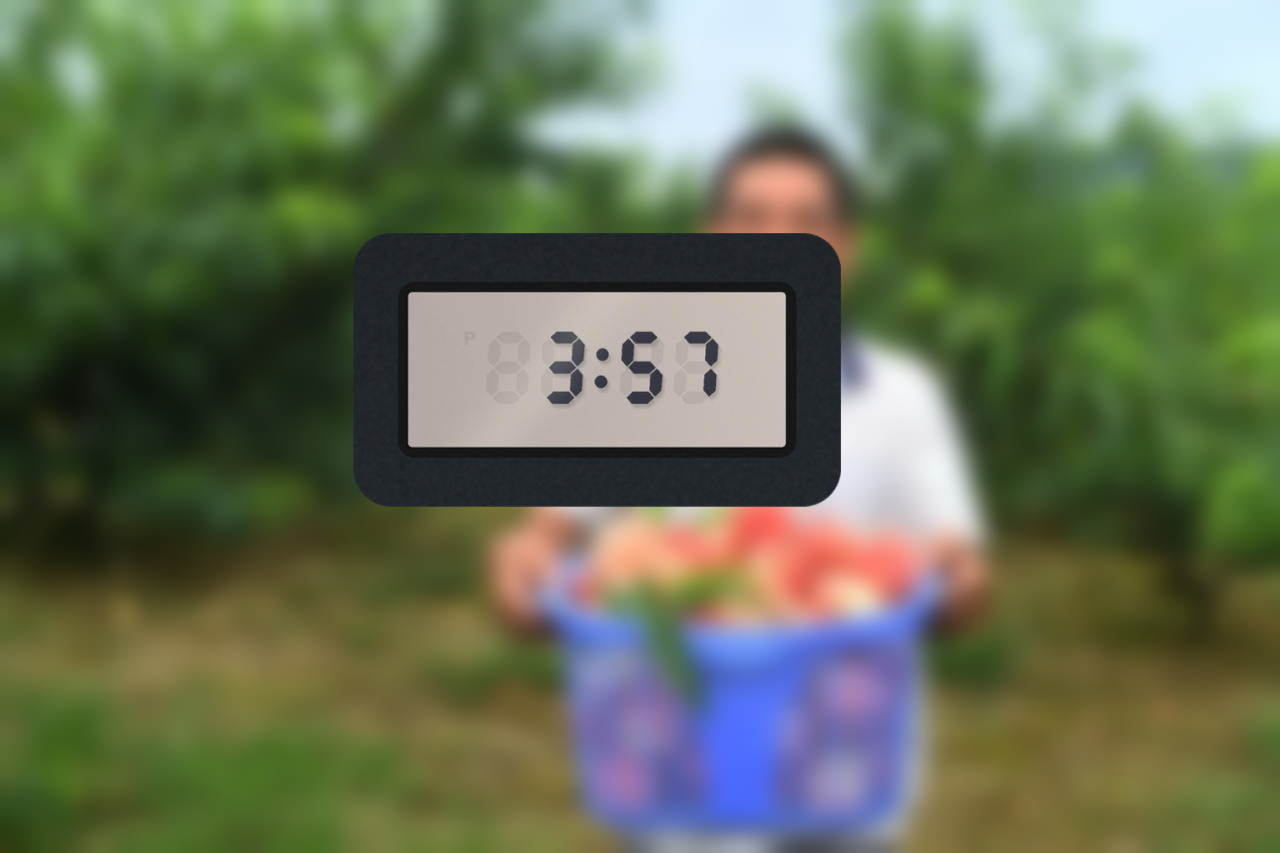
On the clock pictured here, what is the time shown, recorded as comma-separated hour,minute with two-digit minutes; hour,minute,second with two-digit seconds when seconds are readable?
3,57
